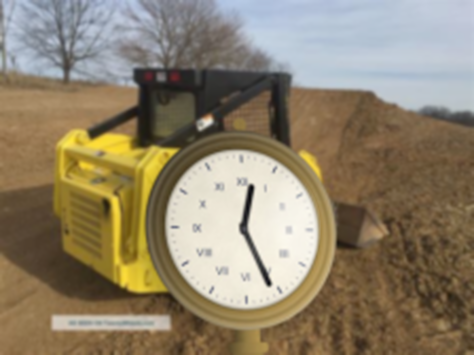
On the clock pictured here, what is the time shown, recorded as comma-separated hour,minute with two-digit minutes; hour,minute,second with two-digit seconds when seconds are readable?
12,26
